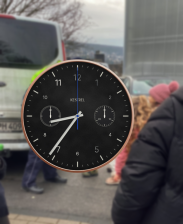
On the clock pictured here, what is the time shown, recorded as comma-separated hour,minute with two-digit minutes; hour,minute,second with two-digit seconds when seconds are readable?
8,36
